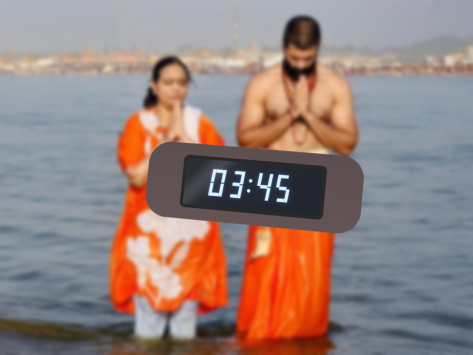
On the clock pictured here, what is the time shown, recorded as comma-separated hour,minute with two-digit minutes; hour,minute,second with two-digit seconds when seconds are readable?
3,45
